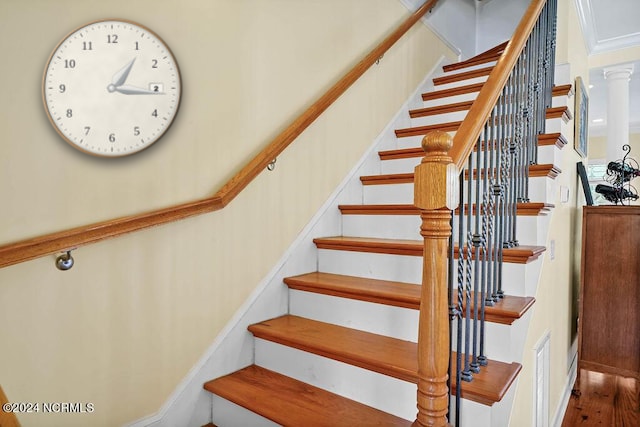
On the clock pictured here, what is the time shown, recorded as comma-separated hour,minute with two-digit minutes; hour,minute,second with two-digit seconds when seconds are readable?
1,16
